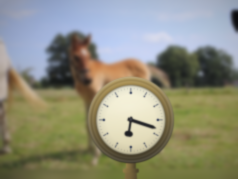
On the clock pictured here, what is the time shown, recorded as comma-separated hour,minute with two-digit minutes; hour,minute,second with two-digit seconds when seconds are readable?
6,18
